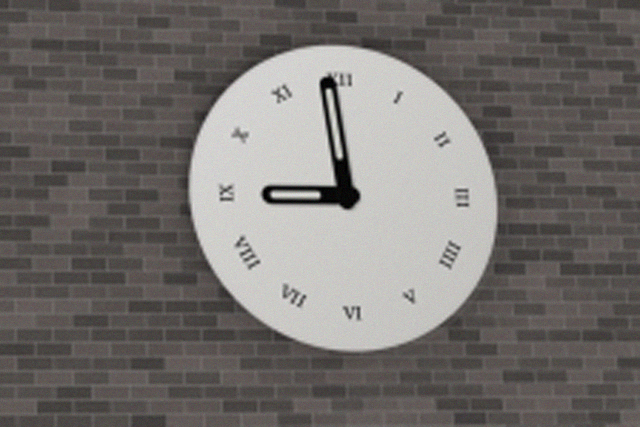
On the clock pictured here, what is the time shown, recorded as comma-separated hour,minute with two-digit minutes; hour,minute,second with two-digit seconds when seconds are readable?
8,59
